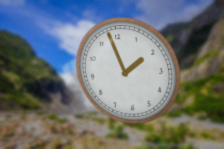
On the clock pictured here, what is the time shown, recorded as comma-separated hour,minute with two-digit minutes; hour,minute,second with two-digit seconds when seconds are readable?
1,58
